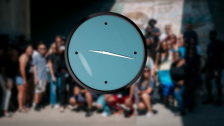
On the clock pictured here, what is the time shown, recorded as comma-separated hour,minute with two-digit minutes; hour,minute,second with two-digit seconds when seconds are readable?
9,17
